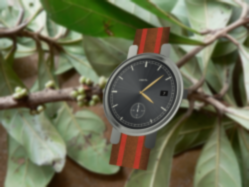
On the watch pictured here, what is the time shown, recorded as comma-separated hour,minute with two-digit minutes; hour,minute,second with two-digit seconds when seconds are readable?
4,08
